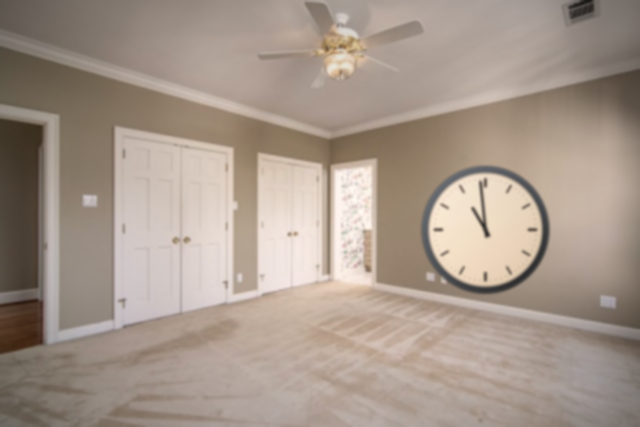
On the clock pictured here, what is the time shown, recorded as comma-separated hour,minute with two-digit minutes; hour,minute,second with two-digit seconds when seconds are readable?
10,59
